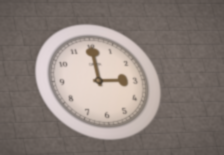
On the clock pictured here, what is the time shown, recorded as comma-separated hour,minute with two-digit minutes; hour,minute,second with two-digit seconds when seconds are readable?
3,00
